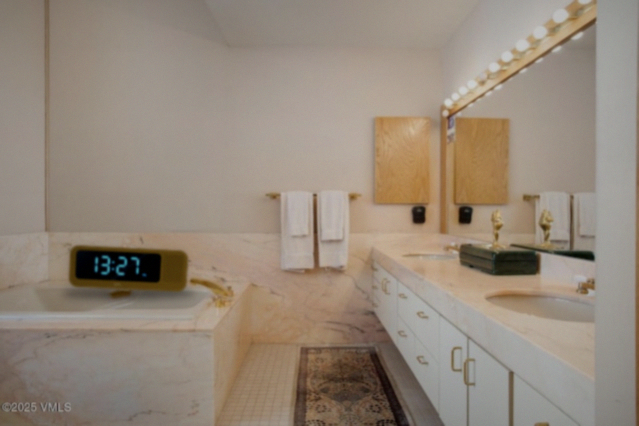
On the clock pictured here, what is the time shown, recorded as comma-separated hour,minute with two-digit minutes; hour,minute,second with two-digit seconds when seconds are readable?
13,27
